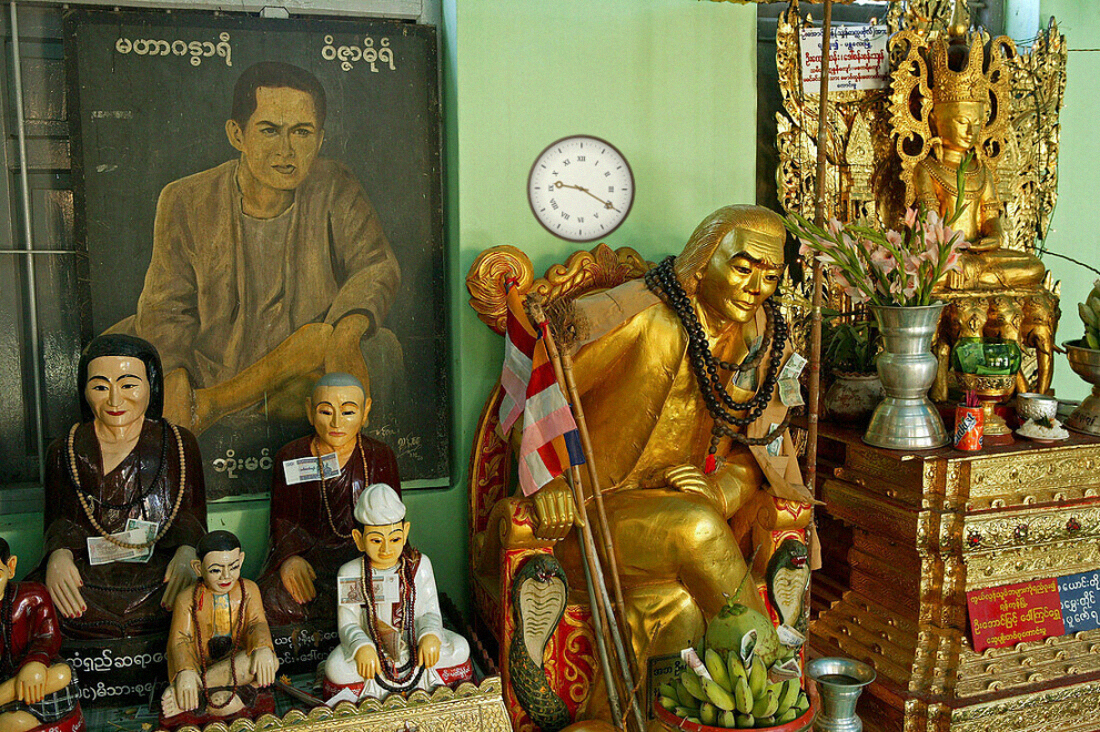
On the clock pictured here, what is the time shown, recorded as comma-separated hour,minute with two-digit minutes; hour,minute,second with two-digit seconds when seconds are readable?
9,20
